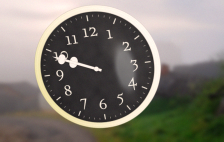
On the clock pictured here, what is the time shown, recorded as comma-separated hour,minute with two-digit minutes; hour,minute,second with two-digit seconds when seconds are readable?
9,49
